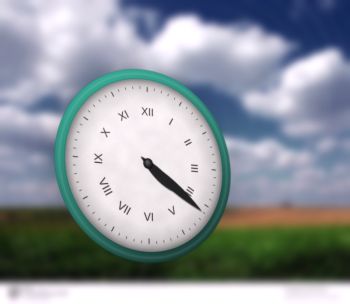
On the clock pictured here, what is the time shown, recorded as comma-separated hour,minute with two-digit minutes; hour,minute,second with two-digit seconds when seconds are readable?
4,21
